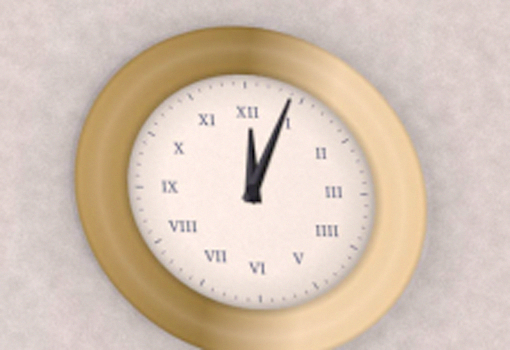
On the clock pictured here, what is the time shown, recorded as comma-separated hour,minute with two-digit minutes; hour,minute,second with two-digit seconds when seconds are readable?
12,04
